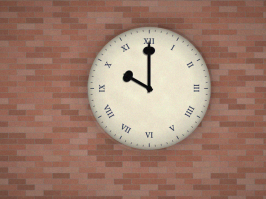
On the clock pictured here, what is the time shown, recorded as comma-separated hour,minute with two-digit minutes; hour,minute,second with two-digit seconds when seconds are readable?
10,00
